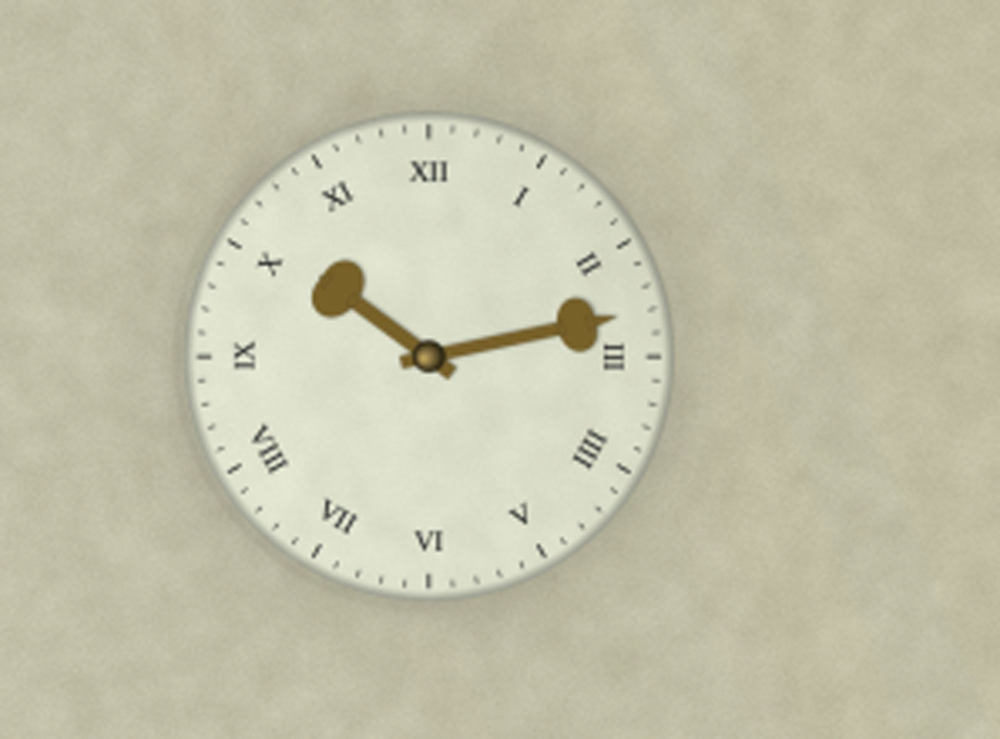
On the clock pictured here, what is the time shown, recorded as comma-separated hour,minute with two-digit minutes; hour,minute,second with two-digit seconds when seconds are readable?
10,13
